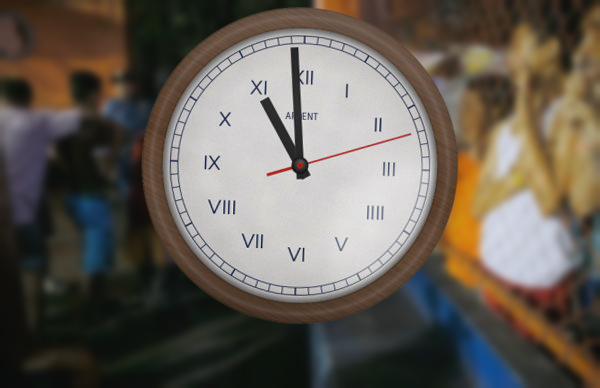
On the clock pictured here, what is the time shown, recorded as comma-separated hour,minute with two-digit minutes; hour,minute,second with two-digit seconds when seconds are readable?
10,59,12
